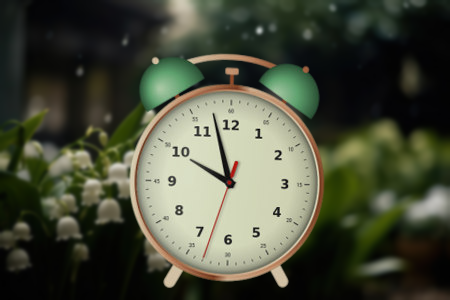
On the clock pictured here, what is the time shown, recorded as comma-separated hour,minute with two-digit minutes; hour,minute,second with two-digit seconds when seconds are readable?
9,57,33
